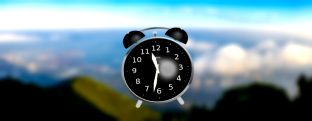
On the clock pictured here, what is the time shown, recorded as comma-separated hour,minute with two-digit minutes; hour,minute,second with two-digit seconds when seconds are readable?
11,32
